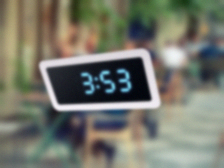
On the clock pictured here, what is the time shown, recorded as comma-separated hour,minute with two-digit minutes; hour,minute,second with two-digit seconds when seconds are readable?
3,53
